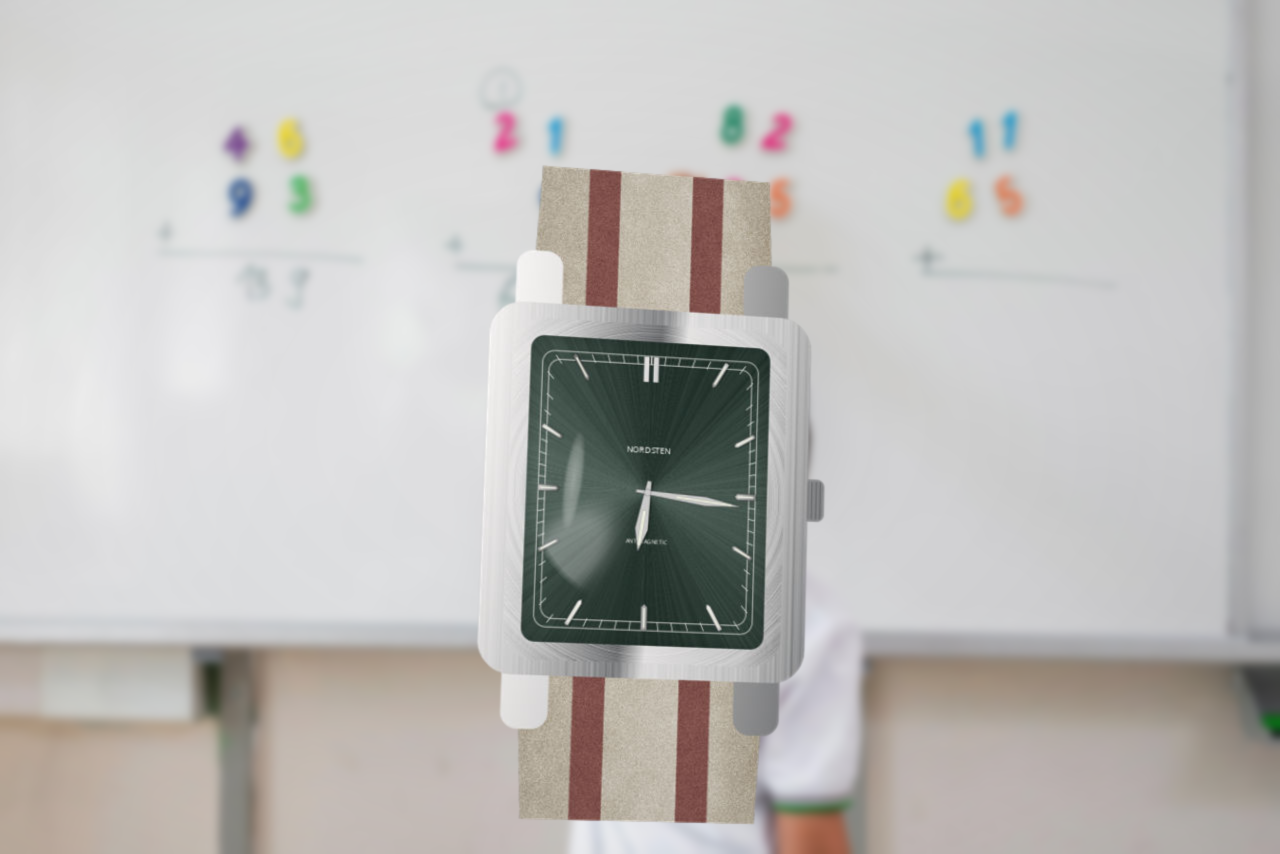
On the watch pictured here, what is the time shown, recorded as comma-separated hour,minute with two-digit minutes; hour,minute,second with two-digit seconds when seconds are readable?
6,16
